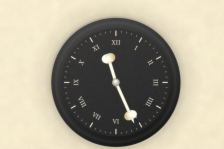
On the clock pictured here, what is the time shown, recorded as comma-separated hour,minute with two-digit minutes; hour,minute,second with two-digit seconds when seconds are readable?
11,26
